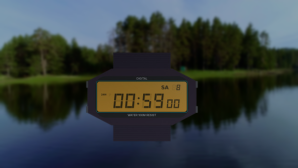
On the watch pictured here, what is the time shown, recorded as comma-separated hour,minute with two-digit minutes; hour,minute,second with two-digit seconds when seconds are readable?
0,59,00
